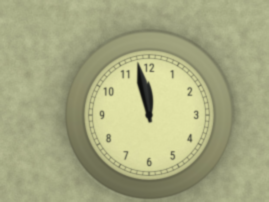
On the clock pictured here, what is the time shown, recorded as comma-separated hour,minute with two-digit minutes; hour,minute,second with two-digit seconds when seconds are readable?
11,58
